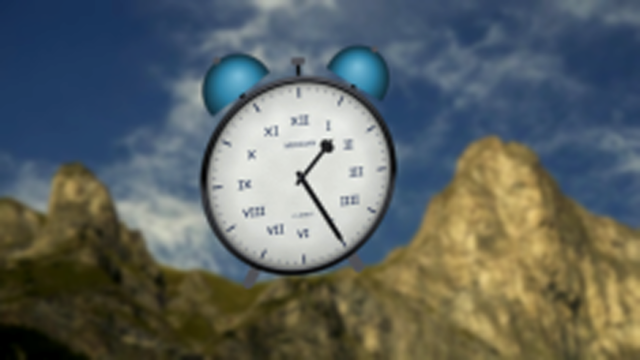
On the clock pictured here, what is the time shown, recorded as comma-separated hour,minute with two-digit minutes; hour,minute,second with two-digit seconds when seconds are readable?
1,25
